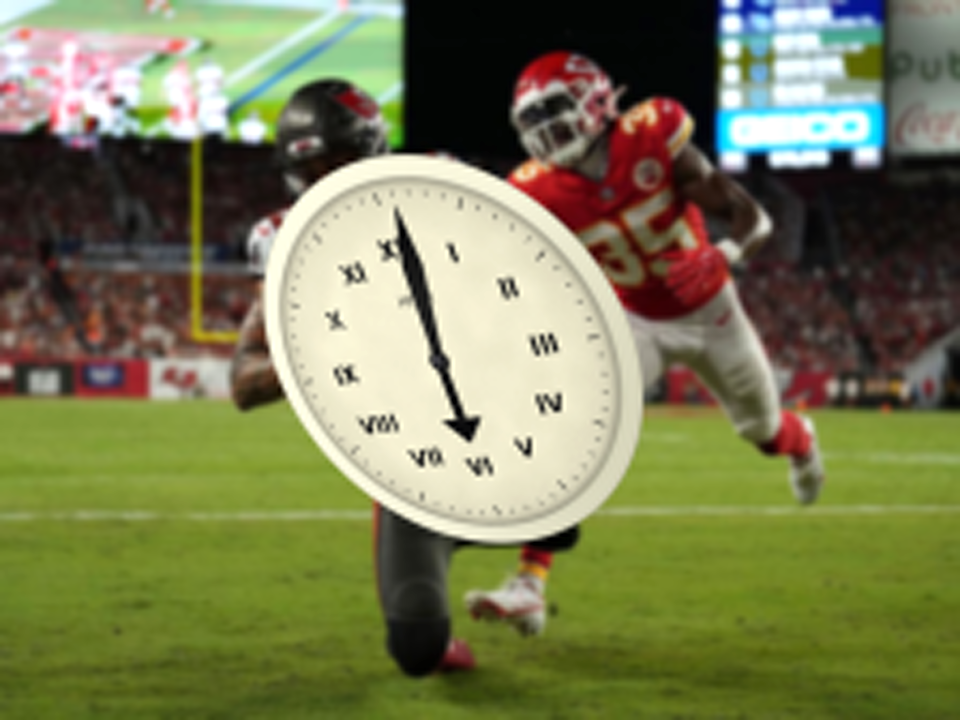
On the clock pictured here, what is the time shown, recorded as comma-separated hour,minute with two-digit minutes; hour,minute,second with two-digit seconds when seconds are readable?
6,01
